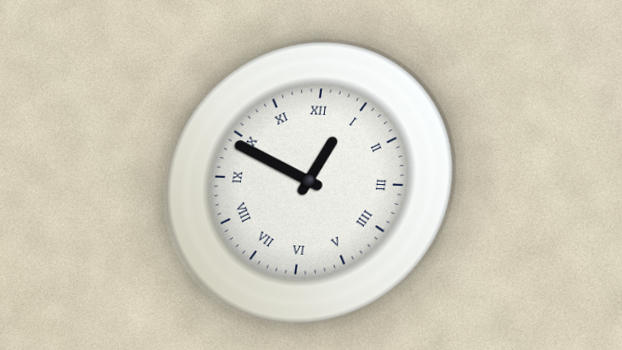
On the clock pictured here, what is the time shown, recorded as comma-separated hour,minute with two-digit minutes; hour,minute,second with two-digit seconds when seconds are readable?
12,49
